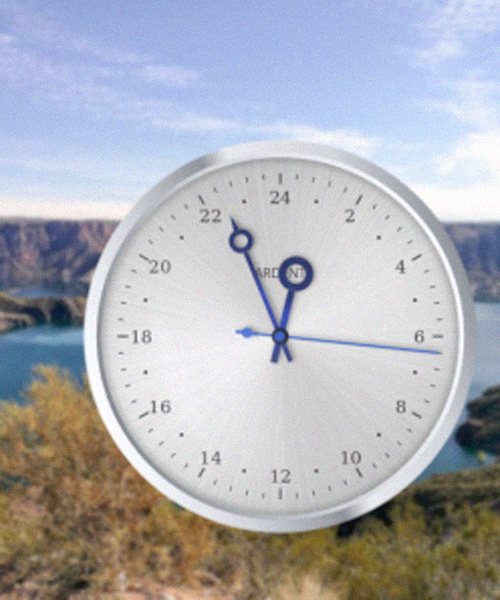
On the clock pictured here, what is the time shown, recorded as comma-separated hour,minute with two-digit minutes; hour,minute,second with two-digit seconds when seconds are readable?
0,56,16
